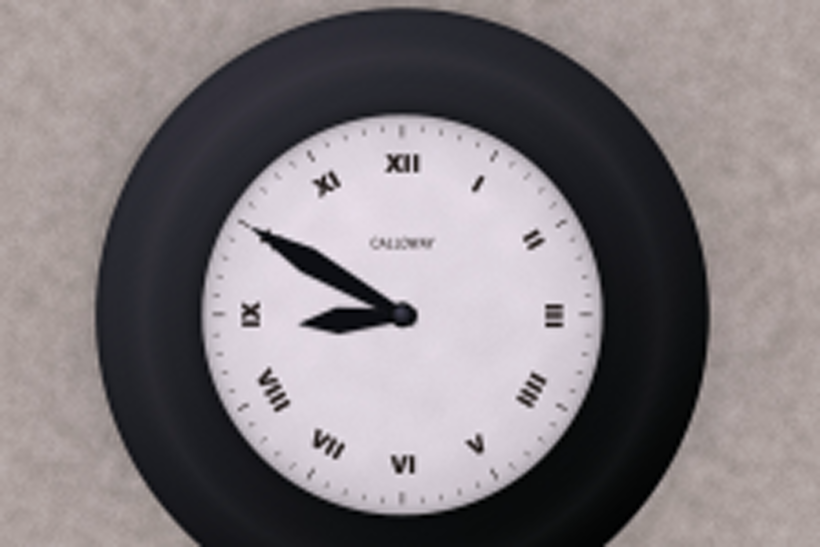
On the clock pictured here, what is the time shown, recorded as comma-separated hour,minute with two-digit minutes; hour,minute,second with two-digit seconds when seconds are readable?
8,50
